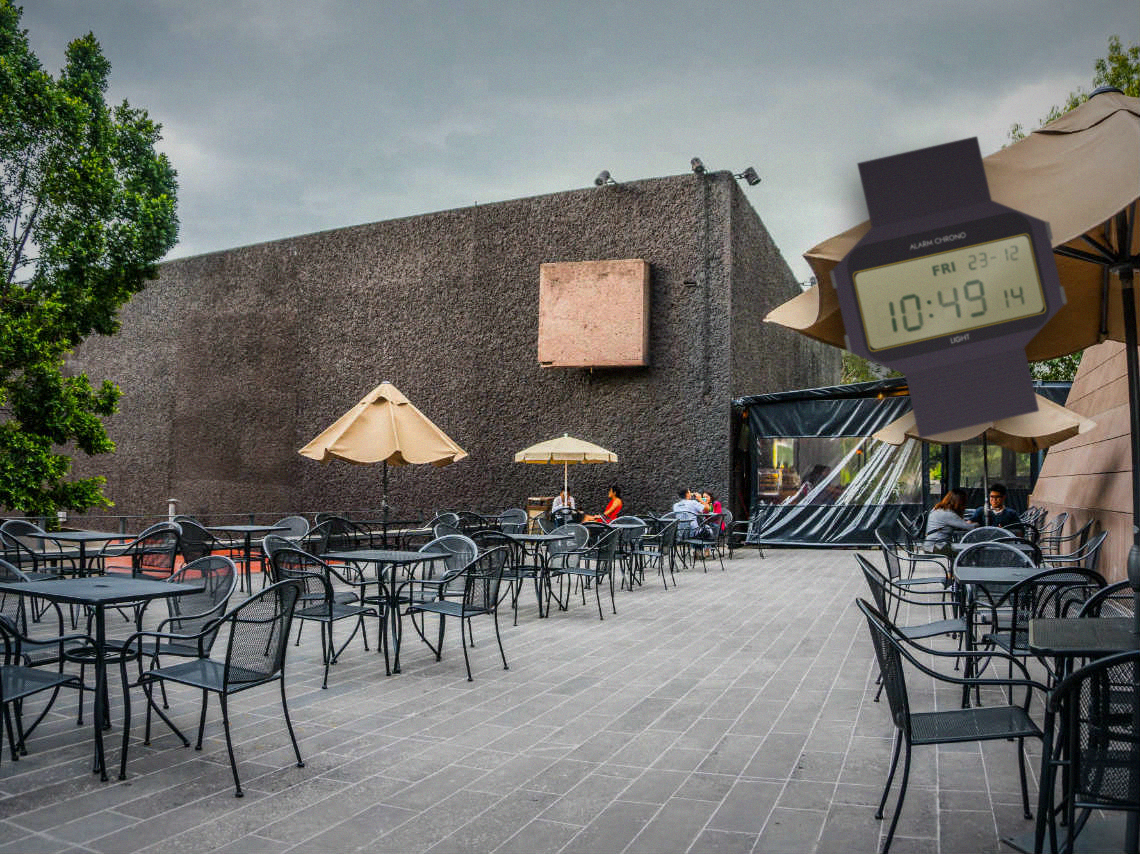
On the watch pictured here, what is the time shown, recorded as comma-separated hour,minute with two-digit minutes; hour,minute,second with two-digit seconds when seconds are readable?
10,49,14
